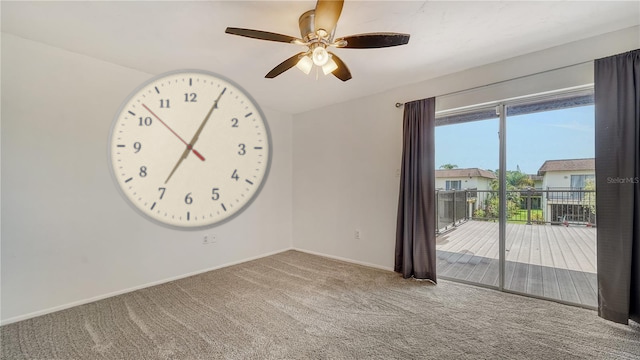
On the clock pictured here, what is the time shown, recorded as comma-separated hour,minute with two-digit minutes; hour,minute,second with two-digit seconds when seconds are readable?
7,04,52
